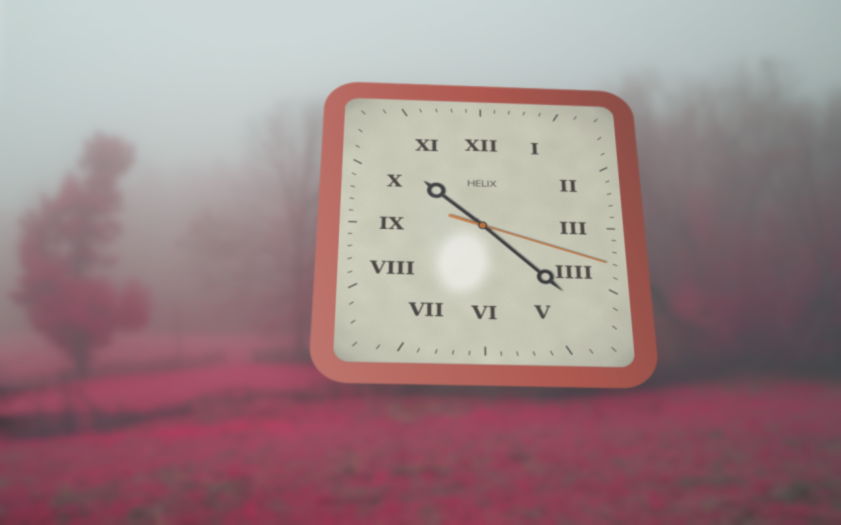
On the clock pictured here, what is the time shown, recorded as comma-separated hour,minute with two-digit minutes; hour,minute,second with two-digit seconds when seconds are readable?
10,22,18
